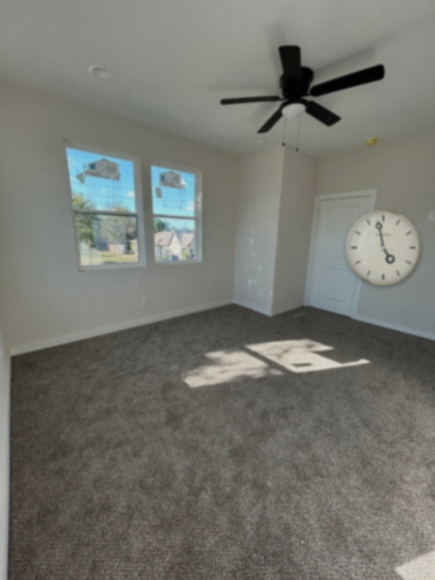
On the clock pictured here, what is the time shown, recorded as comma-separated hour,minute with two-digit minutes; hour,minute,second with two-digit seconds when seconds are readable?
4,58
